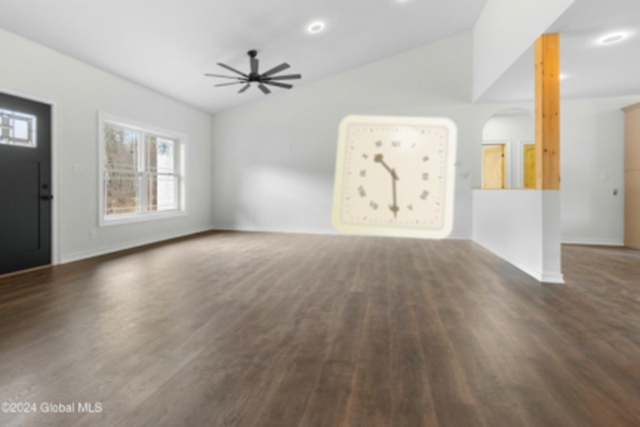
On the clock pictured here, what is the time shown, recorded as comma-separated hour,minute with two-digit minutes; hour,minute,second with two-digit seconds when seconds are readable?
10,29
